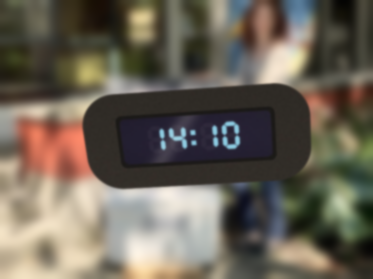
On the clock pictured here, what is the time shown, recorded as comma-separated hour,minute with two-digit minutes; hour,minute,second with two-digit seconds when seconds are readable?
14,10
